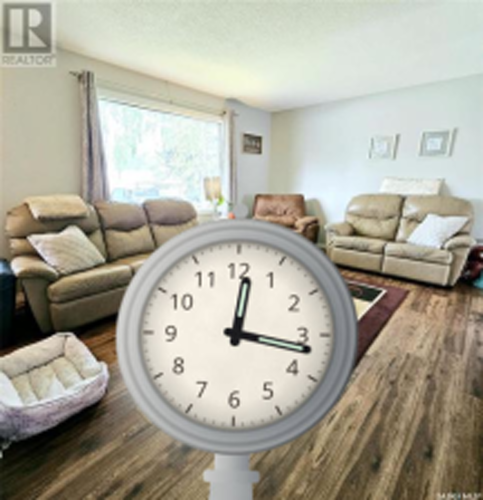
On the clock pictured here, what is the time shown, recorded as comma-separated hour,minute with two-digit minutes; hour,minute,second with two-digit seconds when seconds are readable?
12,17
